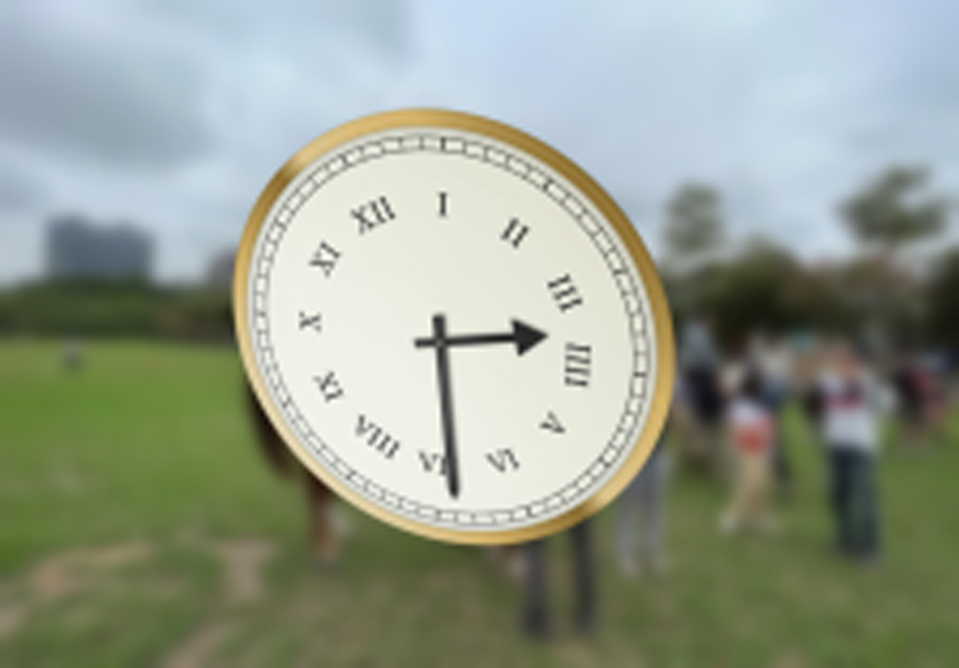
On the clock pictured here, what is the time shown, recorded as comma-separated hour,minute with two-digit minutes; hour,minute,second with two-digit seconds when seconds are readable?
3,34
